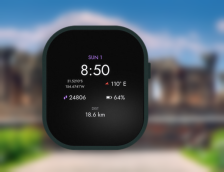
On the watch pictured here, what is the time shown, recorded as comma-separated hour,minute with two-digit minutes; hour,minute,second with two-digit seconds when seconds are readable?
8,50
